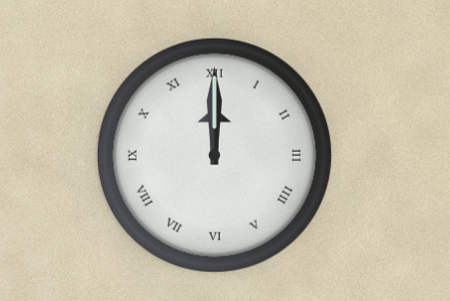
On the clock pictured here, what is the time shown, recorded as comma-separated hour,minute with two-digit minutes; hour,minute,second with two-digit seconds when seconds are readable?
12,00
